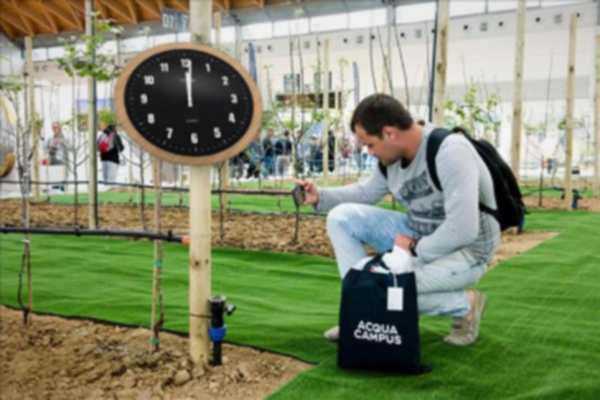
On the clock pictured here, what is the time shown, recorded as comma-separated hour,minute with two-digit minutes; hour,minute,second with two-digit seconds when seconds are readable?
12,01
